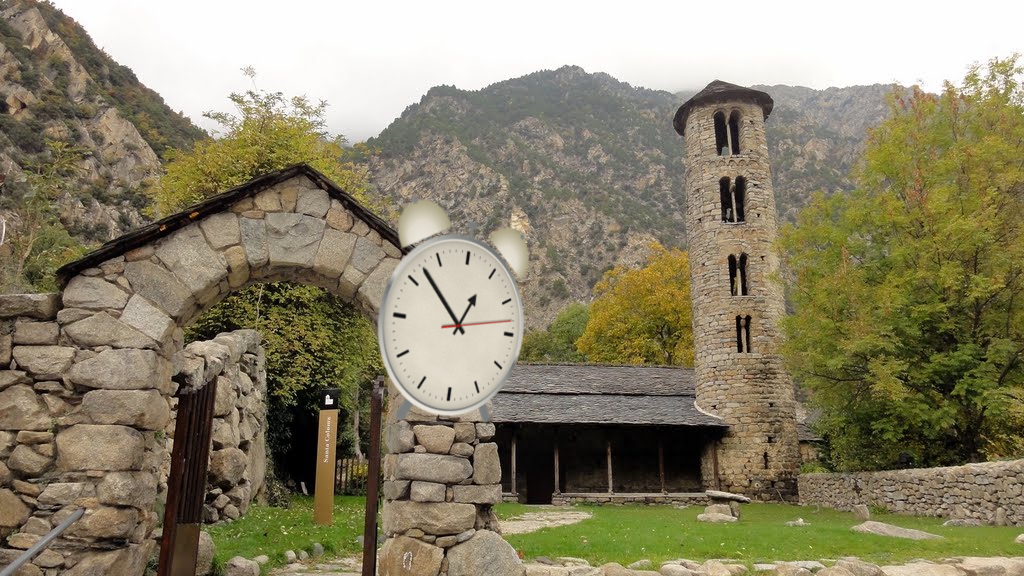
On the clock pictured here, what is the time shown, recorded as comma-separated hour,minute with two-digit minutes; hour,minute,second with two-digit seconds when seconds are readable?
12,52,13
